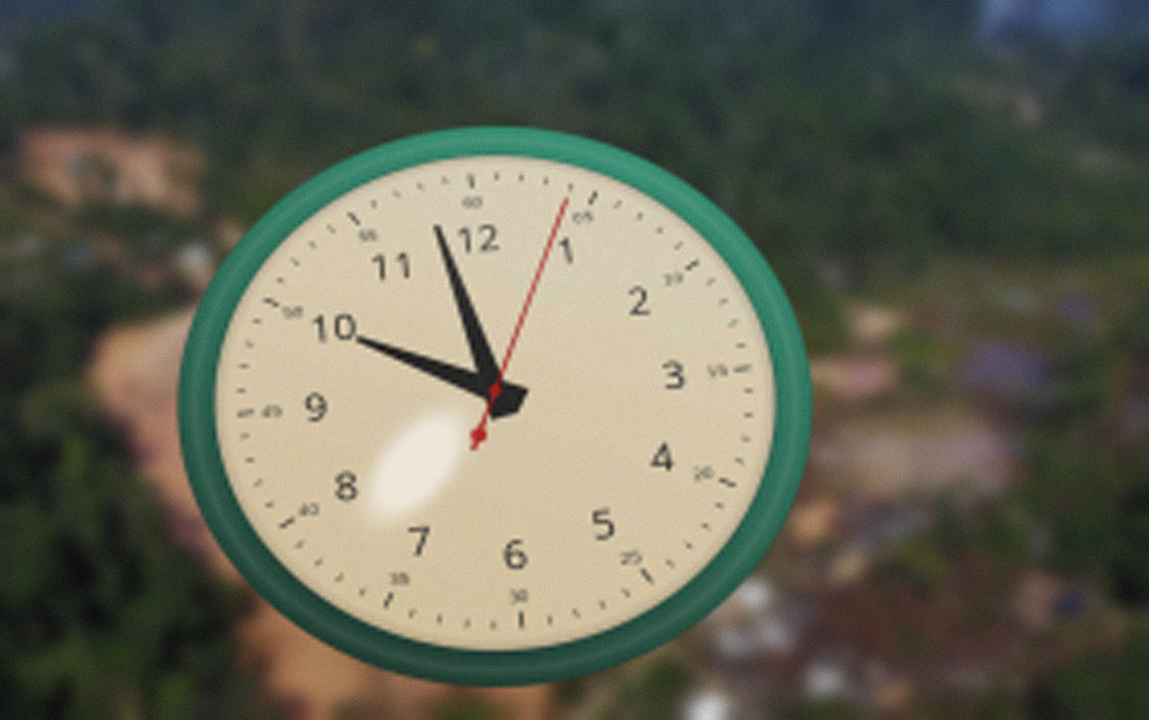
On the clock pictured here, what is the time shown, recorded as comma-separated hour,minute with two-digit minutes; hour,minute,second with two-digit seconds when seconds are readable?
9,58,04
